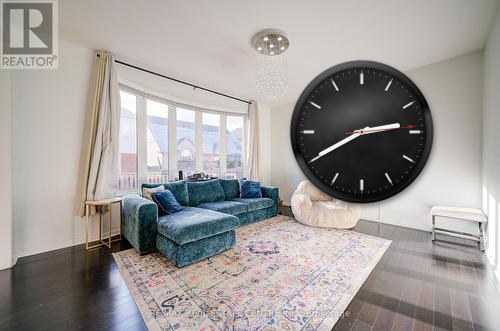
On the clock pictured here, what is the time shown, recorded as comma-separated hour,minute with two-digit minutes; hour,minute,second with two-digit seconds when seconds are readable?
2,40,14
